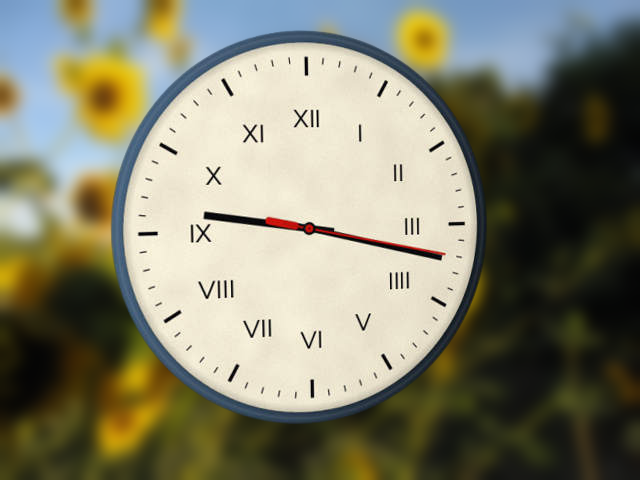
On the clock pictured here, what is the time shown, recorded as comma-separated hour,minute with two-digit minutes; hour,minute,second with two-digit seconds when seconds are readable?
9,17,17
